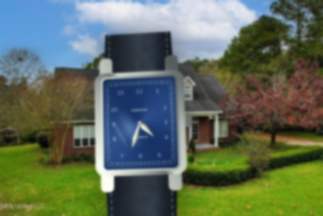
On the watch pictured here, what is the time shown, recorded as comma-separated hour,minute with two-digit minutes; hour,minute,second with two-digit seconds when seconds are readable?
4,33
